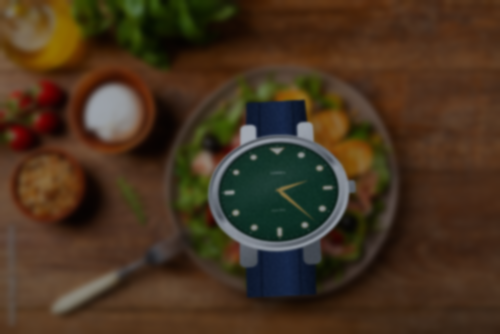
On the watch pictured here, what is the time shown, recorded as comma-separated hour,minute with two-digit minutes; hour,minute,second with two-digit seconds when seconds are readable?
2,23
